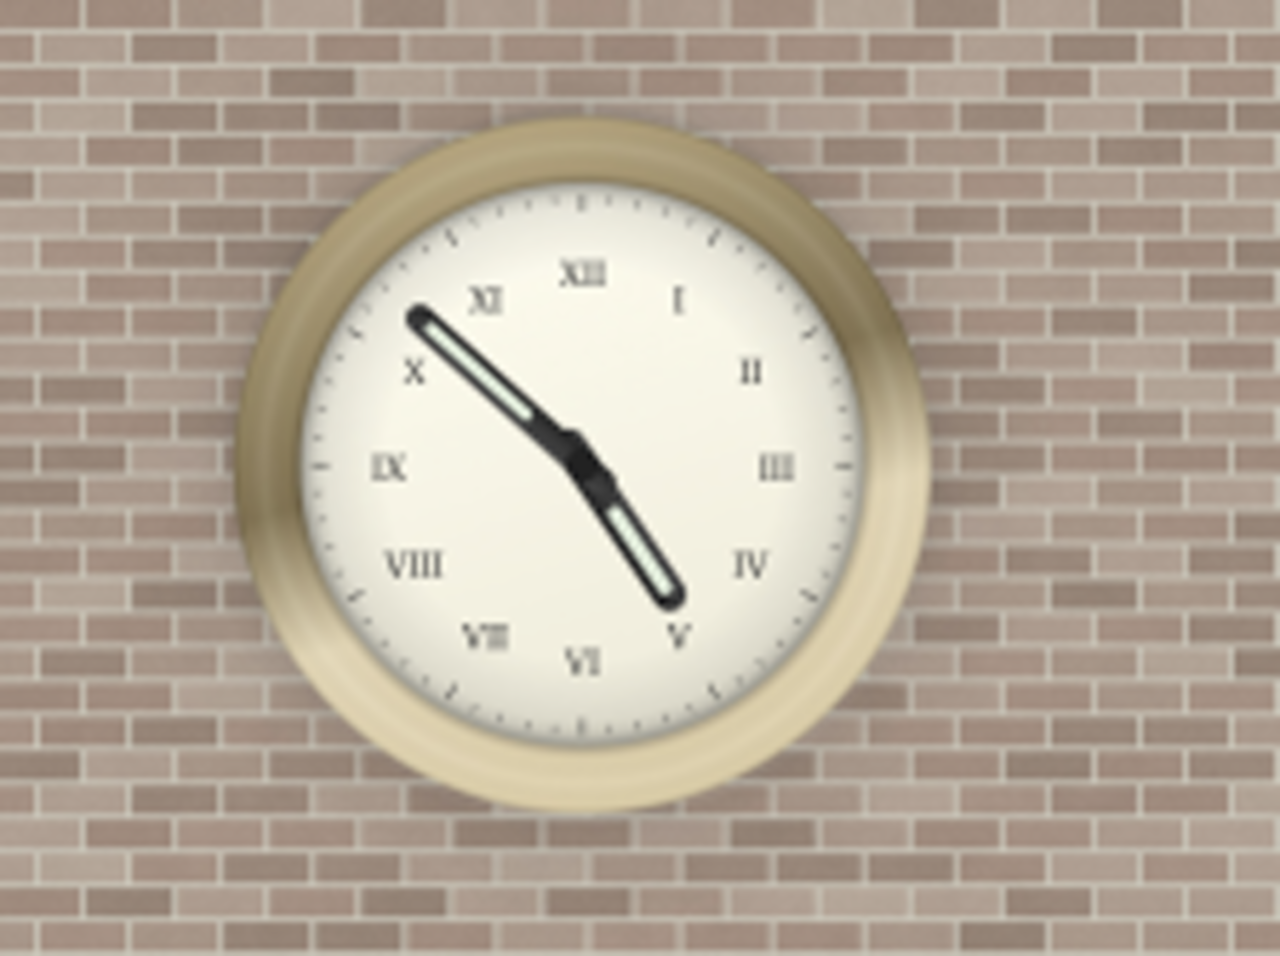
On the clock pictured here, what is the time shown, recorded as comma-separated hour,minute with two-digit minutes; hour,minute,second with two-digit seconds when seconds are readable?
4,52
